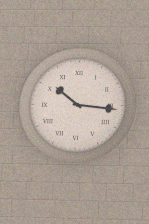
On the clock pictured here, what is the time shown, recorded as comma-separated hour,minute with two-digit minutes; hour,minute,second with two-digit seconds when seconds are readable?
10,16
